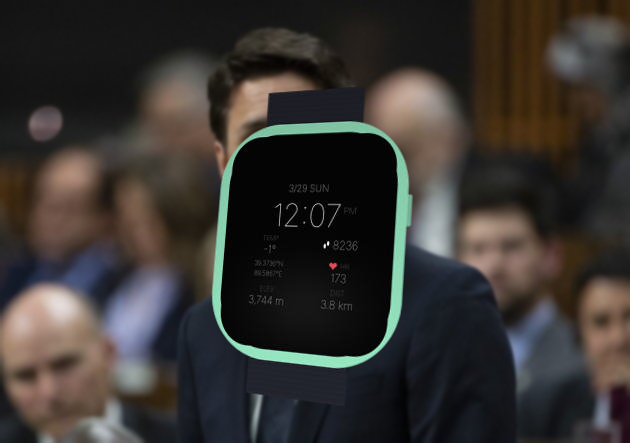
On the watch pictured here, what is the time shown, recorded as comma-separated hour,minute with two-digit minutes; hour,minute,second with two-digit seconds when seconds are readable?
12,07
